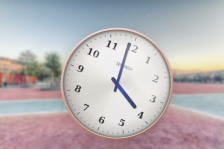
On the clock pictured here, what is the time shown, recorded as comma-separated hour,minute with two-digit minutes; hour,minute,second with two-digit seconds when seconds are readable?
3,59
